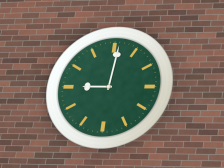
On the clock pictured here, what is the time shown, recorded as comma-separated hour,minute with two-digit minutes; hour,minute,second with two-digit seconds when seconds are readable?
9,01
